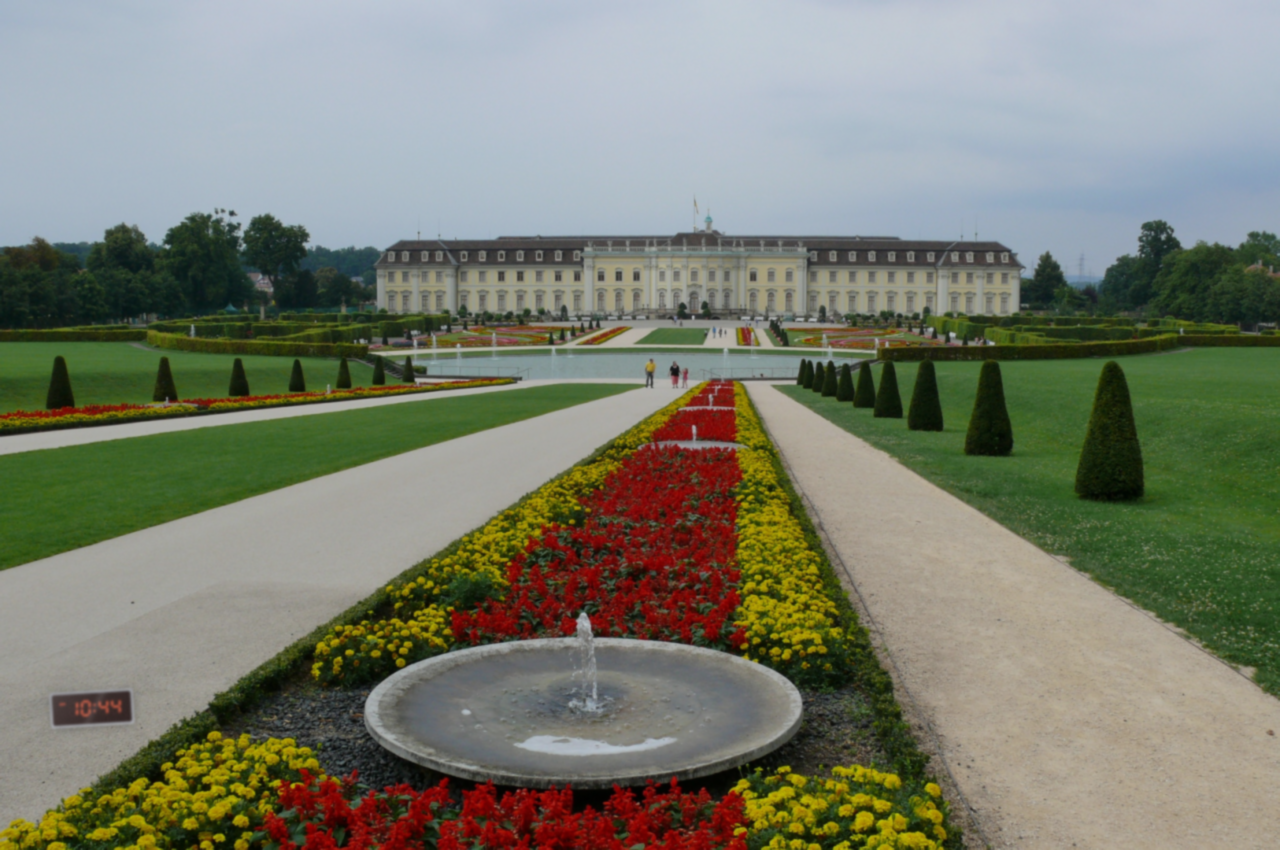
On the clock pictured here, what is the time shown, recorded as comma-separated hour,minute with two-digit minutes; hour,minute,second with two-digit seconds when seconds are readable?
10,44
